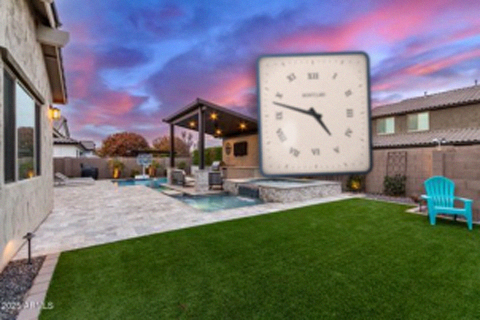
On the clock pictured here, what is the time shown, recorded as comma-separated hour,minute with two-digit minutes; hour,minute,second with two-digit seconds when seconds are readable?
4,48
